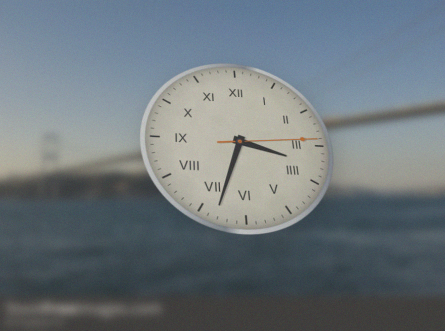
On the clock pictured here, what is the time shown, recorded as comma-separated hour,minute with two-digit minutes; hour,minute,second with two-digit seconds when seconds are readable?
3,33,14
